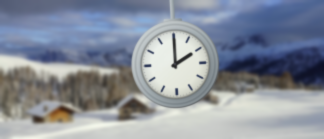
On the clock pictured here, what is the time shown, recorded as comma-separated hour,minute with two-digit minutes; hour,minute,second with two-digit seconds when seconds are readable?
2,00
